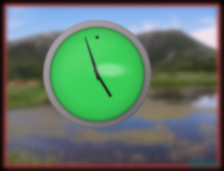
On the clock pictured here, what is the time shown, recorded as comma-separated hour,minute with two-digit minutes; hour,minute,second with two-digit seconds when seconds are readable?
4,57
